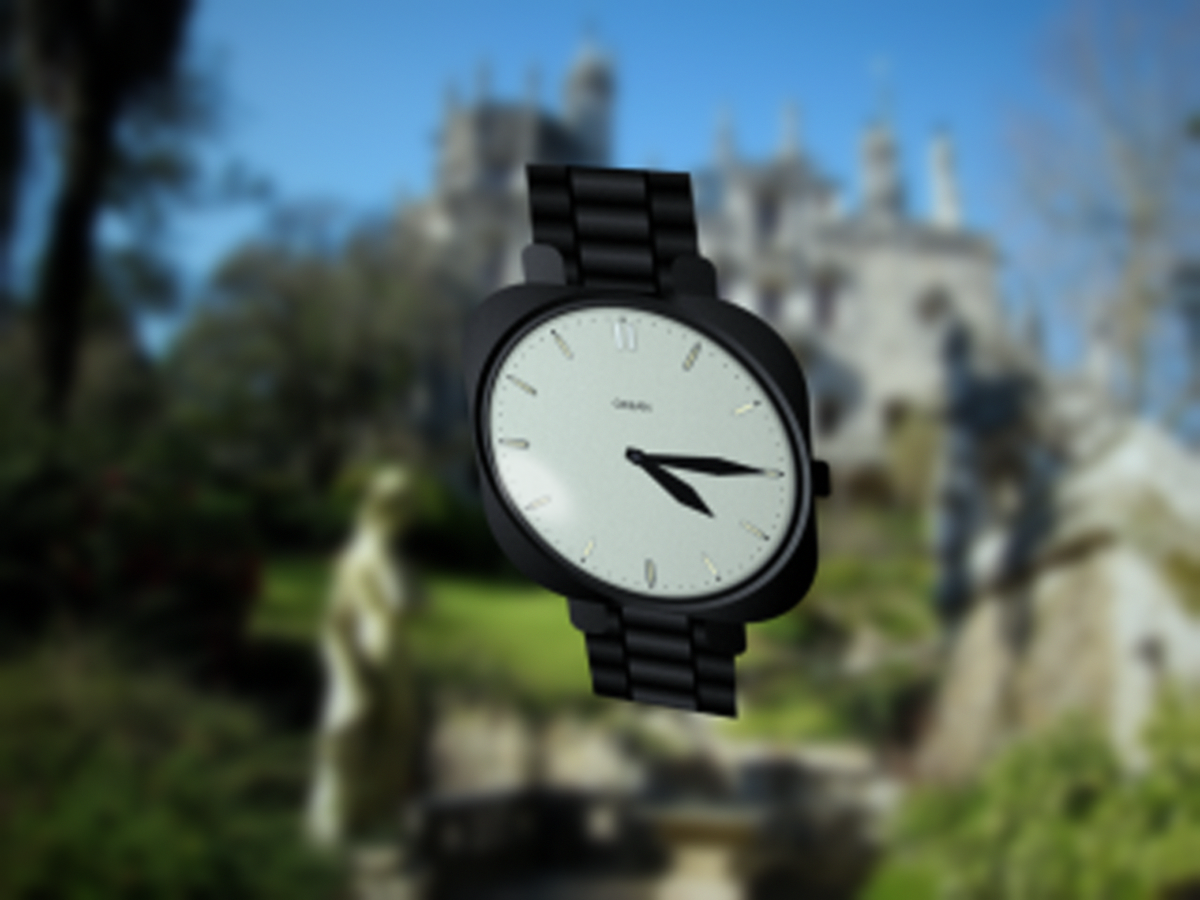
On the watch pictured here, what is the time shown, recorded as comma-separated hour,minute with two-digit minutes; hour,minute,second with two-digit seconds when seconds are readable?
4,15
